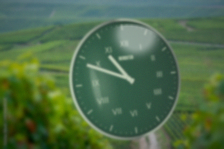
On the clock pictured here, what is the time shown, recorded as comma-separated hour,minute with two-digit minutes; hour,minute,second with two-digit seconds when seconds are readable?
10,49
